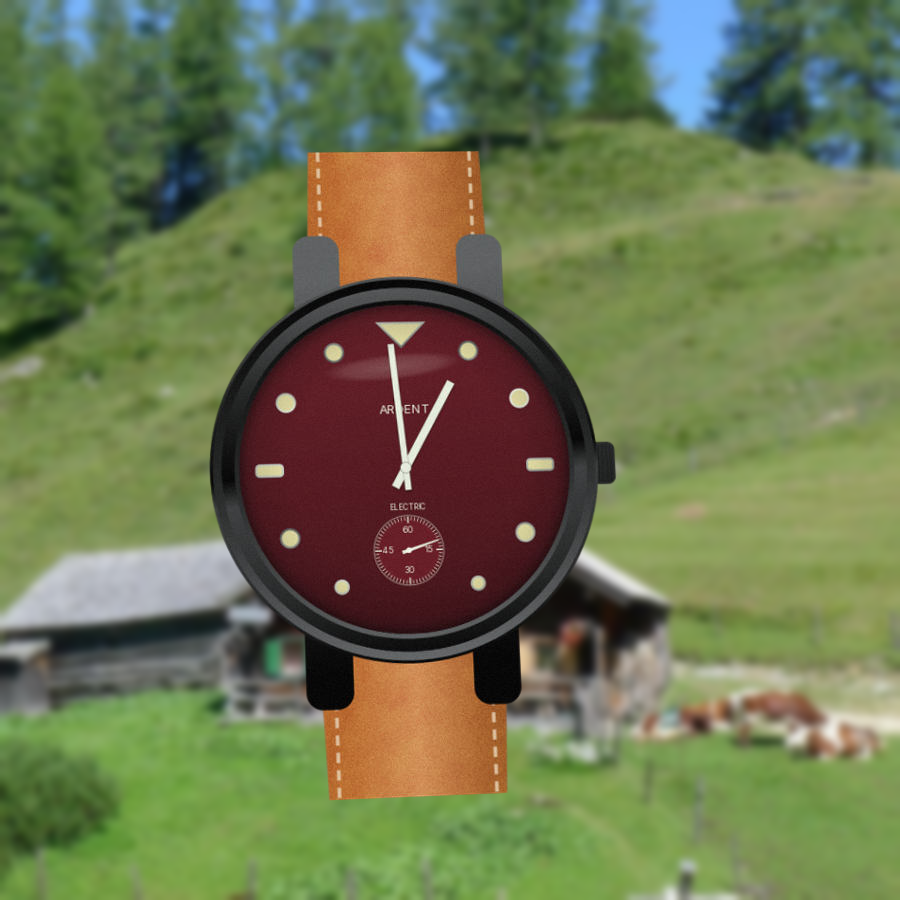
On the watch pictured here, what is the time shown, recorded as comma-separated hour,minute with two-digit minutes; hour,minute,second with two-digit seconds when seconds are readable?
12,59,12
